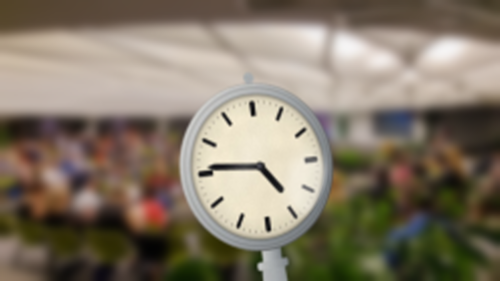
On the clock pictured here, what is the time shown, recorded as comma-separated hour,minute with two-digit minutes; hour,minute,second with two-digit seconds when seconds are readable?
4,46
